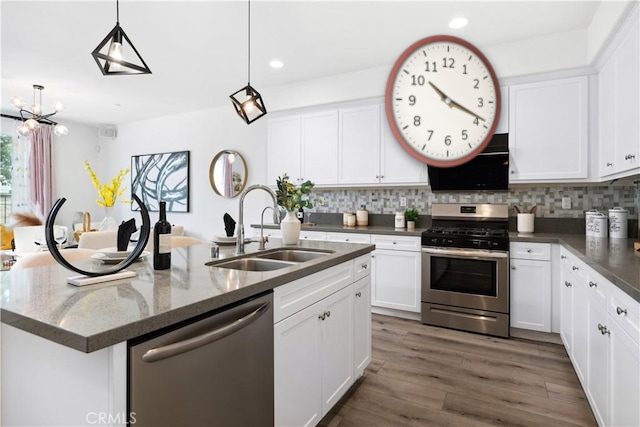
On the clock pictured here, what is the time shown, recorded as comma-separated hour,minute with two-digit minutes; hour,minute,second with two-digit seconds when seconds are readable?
10,19
